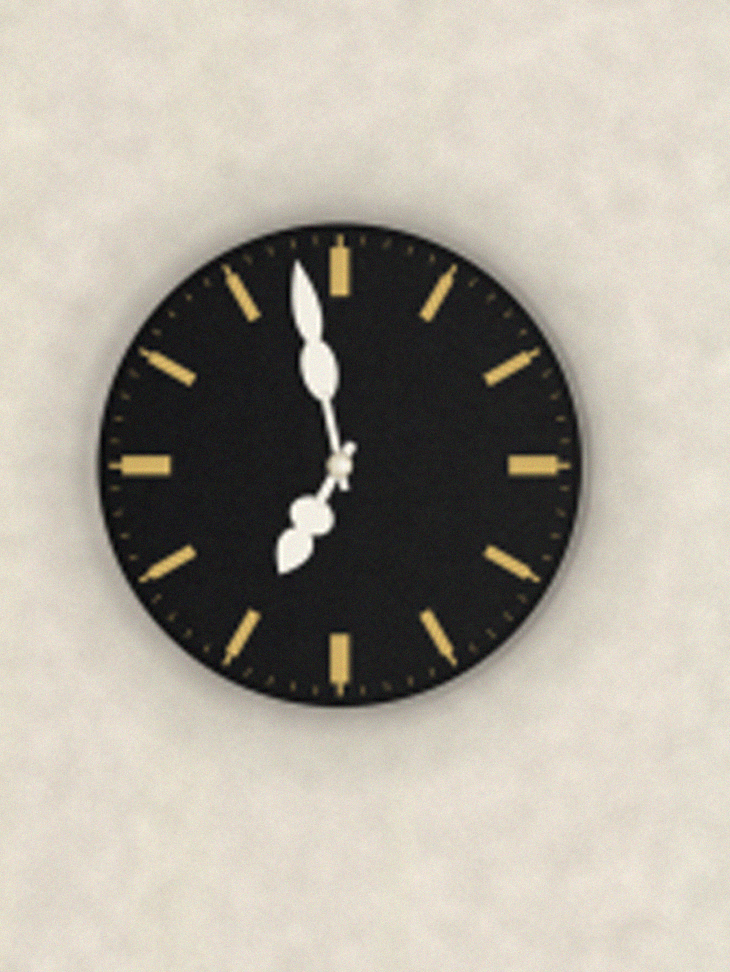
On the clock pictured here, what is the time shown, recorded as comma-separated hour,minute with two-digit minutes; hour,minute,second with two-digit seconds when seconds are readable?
6,58
